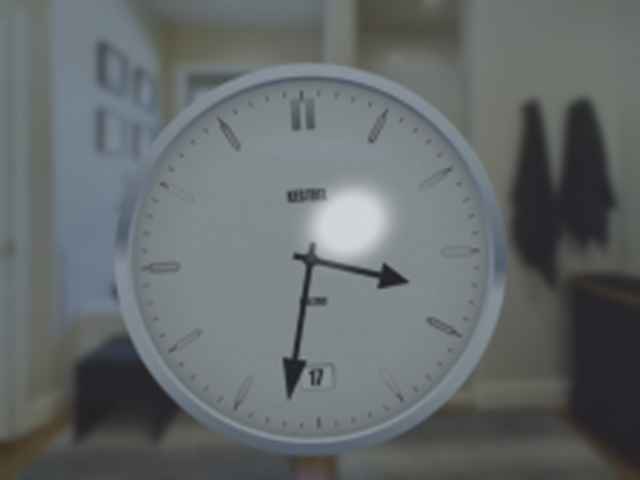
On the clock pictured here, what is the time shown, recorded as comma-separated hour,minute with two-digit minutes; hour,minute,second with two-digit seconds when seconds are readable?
3,32
